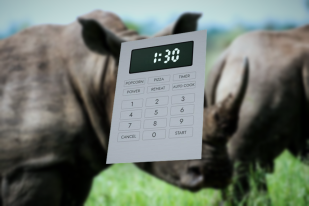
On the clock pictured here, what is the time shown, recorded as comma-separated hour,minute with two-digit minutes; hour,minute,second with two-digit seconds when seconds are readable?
1,30
